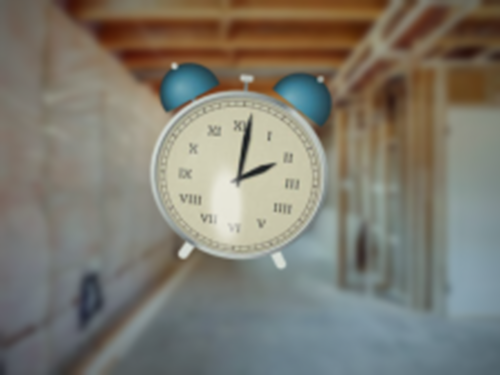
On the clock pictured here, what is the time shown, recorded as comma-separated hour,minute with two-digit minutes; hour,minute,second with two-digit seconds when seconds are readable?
2,01
